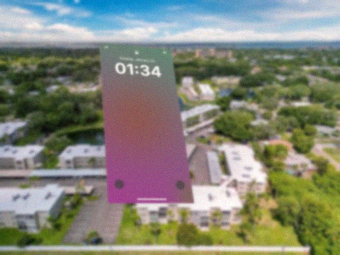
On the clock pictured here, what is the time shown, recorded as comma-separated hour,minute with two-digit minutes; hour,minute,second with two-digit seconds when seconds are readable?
1,34
